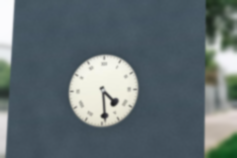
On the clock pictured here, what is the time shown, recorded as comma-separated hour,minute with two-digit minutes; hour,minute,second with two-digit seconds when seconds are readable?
4,29
